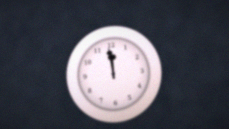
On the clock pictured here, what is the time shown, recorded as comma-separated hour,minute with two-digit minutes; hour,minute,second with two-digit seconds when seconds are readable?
11,59
